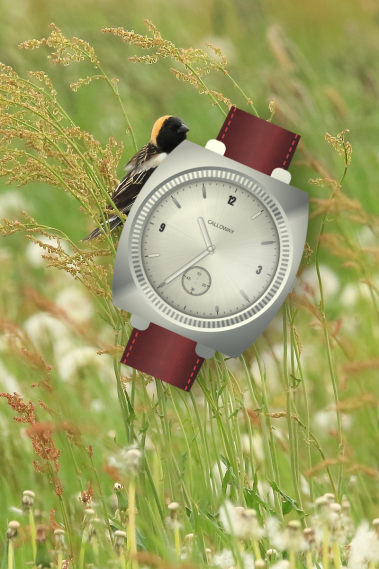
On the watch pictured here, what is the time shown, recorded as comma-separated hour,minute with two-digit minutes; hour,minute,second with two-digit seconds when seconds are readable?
10,35
